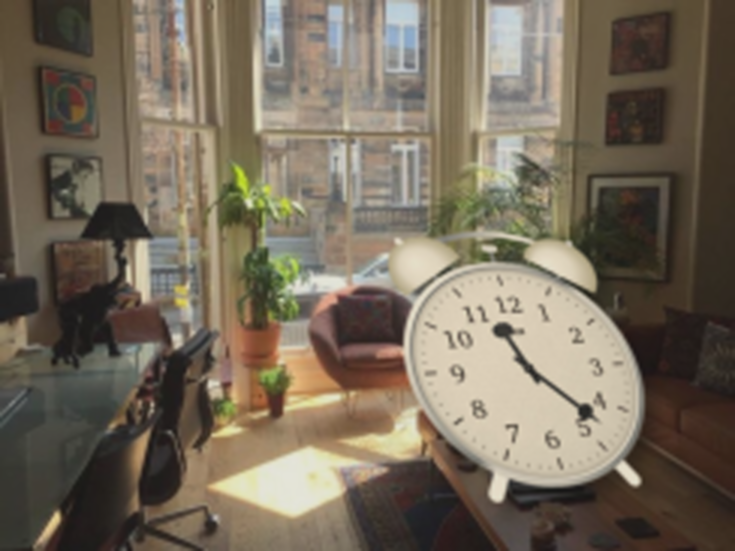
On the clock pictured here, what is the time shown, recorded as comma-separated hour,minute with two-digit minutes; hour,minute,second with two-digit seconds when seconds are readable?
11,23
